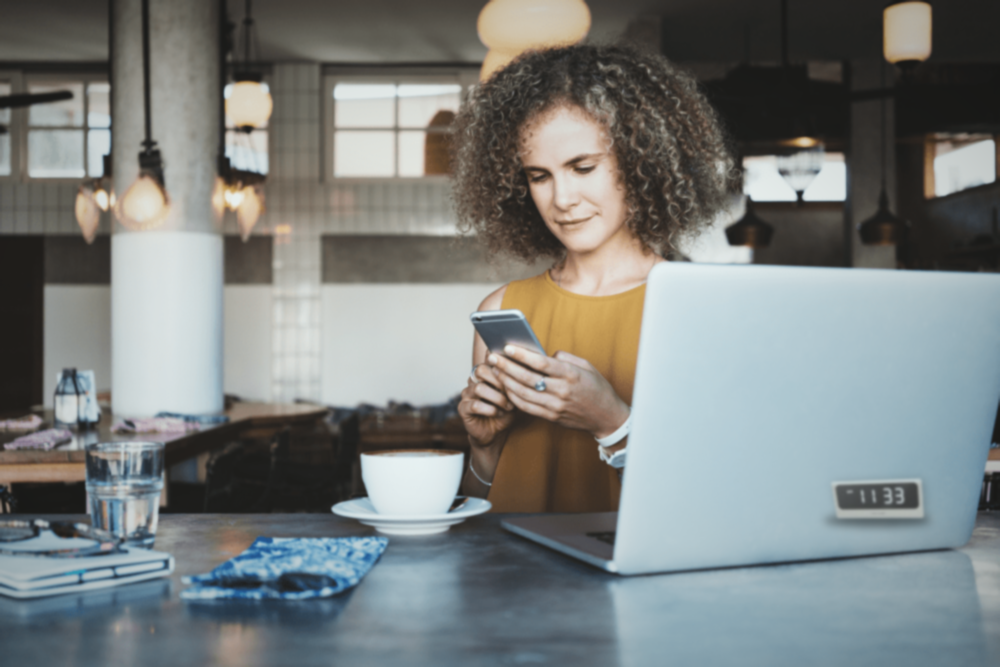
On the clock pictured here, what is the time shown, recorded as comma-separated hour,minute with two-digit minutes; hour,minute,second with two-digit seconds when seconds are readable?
11,33
